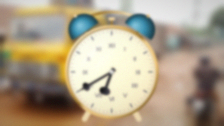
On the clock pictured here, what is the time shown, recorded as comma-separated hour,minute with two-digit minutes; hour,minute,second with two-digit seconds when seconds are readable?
6,40
